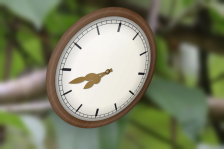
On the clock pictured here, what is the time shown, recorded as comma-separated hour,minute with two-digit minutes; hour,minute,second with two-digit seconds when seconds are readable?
7,42
